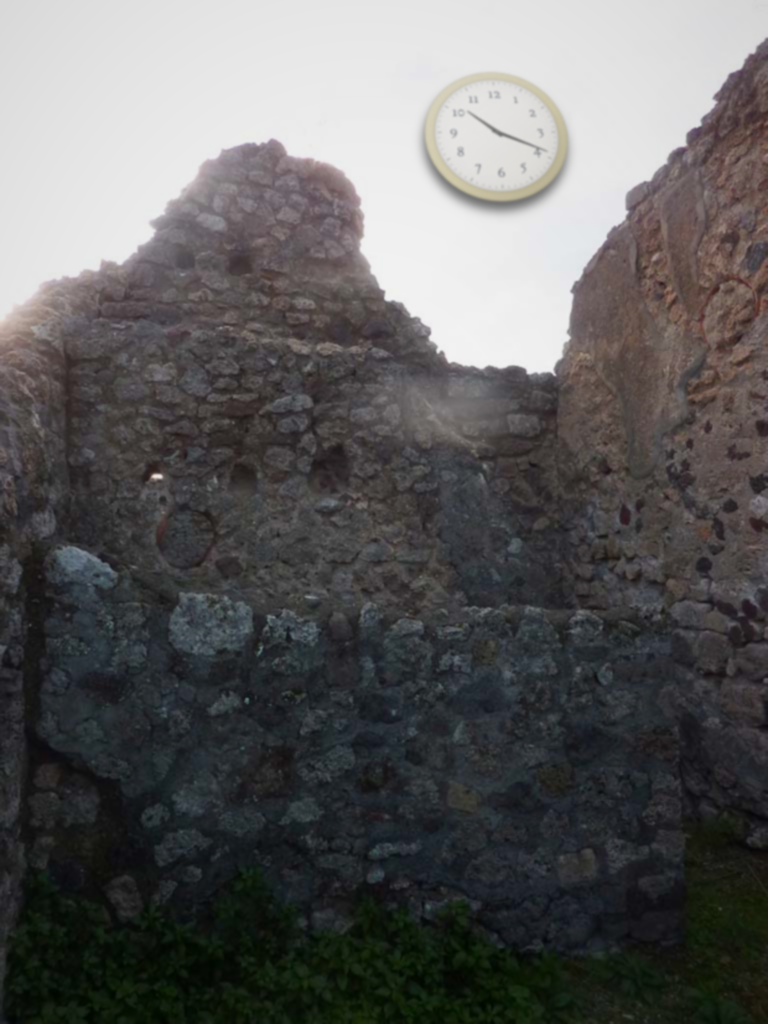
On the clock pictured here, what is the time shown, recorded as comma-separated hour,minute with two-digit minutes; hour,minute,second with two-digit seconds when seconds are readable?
10,19
